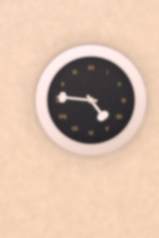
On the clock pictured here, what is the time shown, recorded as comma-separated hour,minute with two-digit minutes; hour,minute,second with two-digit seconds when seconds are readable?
4,46
